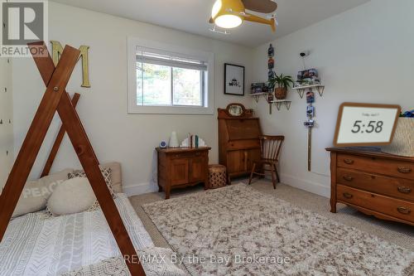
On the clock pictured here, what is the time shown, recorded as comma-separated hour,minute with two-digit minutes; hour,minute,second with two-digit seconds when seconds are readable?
5,58
